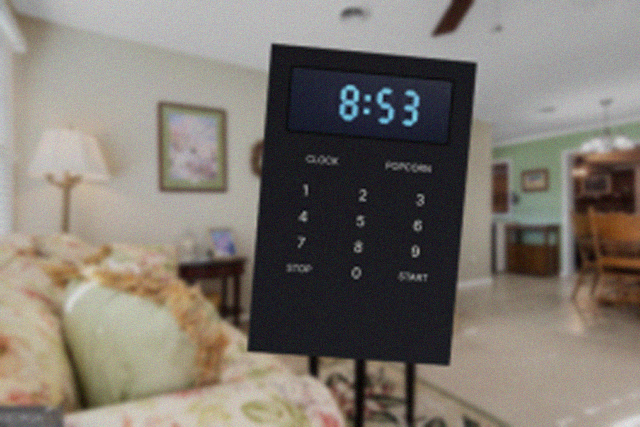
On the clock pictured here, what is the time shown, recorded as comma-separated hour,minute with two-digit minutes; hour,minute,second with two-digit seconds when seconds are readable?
8,53
